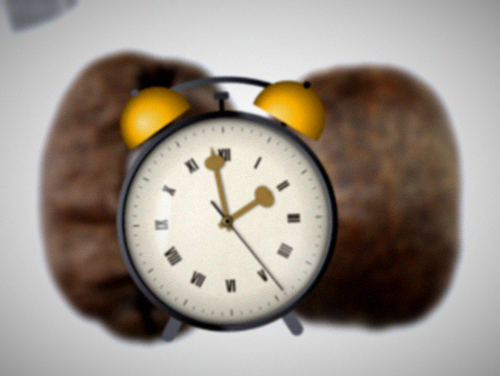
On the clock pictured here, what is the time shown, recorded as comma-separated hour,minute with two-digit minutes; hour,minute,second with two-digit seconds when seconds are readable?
1,58,24
